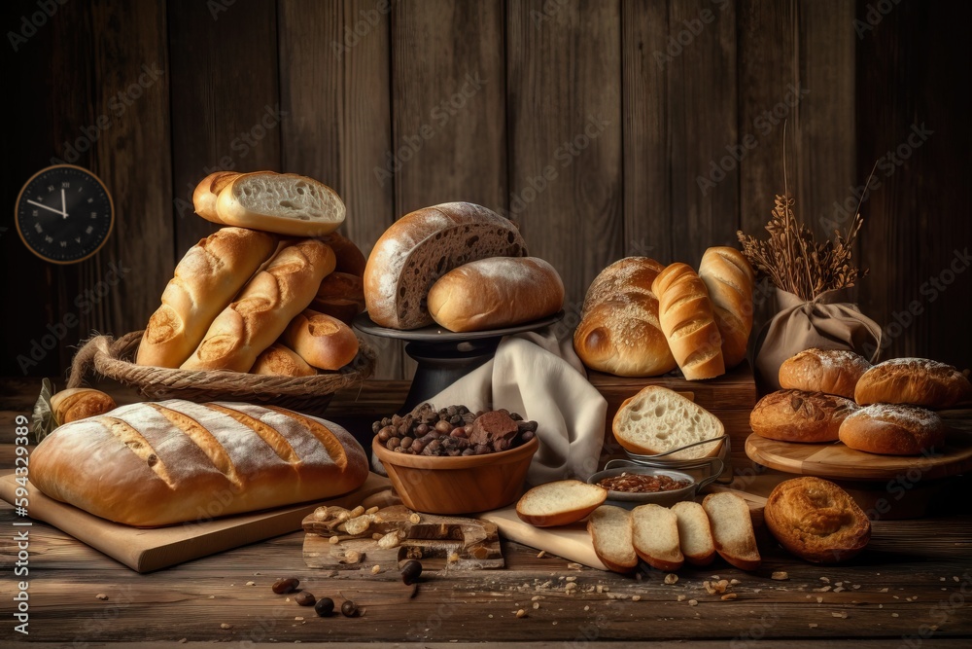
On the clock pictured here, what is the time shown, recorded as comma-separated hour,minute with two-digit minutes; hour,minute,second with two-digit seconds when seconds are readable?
11,48
